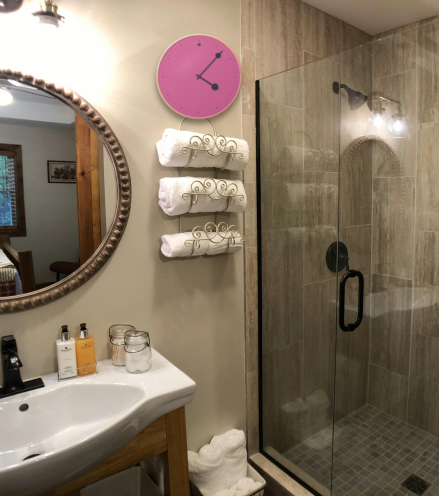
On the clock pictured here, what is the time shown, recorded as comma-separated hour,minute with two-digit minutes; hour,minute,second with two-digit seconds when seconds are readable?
4,07
